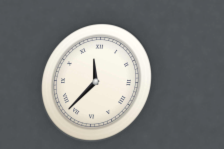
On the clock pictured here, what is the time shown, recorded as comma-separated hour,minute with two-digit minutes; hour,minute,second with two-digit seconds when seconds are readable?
11,37
